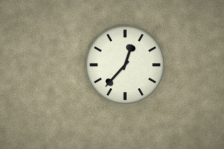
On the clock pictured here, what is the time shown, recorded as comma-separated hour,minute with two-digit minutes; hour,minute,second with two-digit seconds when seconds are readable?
12,37
